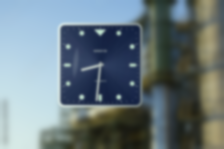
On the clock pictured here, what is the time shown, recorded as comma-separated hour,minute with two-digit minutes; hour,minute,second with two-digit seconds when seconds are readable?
8,31
